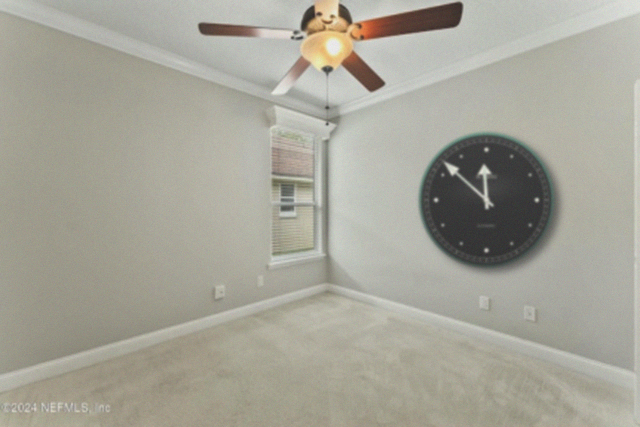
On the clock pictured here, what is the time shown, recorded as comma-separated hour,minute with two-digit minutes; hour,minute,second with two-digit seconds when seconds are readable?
11,52
